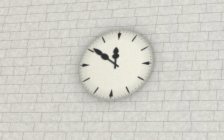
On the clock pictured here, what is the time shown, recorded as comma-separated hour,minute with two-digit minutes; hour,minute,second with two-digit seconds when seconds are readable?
11,51
